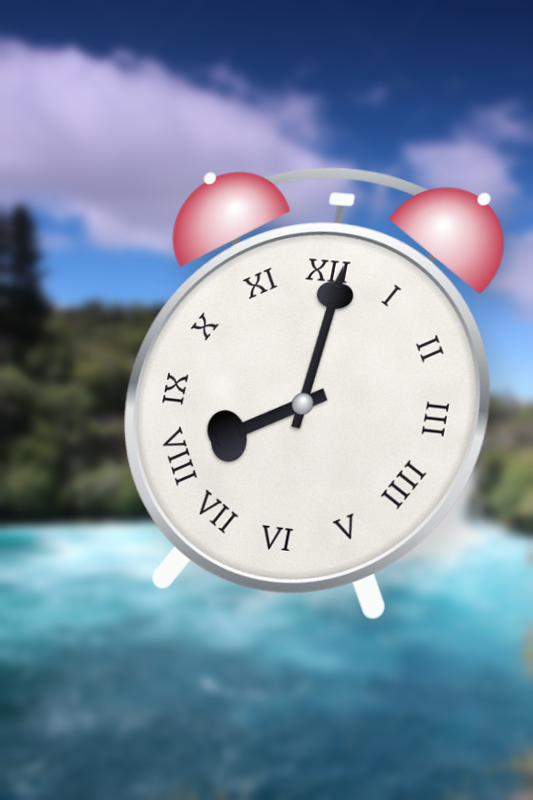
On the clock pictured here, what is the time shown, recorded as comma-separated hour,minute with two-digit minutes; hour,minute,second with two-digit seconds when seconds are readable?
8,01
